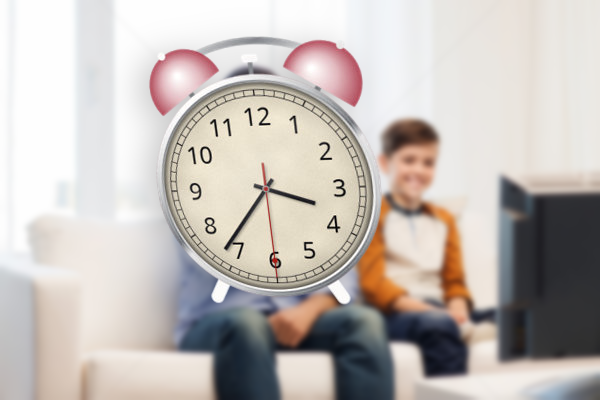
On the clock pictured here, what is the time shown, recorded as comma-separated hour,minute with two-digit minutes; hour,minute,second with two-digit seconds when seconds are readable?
3,36,30
